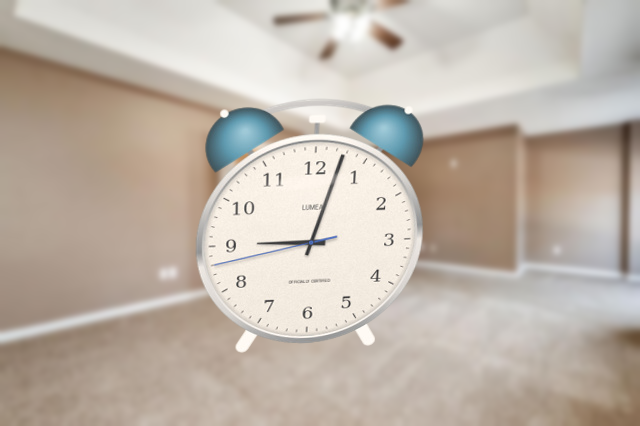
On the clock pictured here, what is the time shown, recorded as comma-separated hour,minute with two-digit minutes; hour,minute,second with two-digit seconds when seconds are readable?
9,02,43
